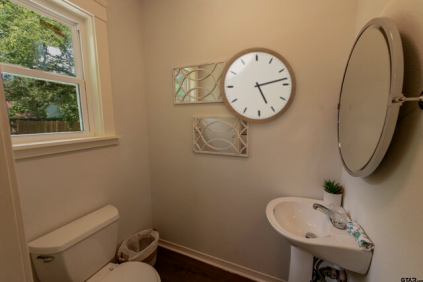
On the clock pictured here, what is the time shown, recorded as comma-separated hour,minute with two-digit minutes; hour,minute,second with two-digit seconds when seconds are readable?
5,13
